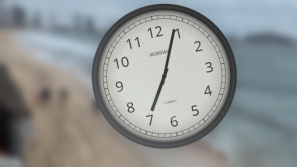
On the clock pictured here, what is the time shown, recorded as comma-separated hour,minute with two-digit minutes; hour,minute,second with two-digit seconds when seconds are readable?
7,04
